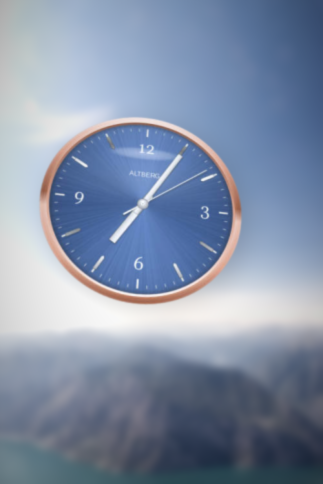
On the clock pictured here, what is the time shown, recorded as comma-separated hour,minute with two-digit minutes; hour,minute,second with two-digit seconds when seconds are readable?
7,05,09
